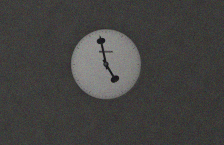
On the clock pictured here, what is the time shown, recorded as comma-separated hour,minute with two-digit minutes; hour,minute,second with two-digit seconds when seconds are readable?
4,58
